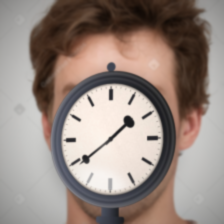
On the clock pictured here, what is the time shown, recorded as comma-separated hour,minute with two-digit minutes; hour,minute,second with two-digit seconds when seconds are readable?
1,39
